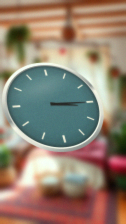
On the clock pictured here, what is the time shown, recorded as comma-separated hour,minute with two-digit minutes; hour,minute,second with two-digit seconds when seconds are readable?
3,15
